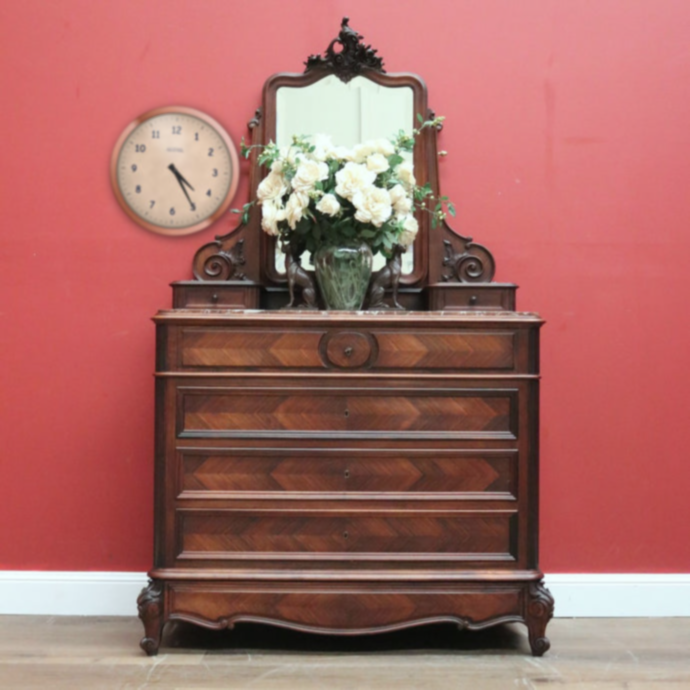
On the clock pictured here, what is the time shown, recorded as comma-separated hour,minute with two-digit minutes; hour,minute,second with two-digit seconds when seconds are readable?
4,25
